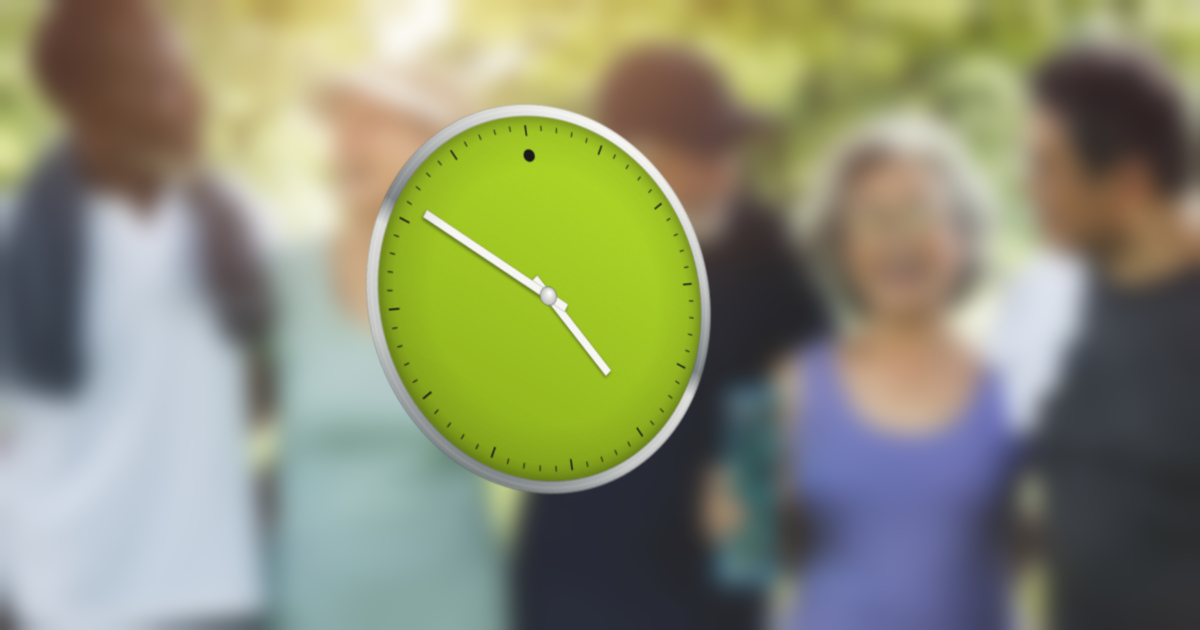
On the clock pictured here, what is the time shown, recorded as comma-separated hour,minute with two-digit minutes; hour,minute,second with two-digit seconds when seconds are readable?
4,51
